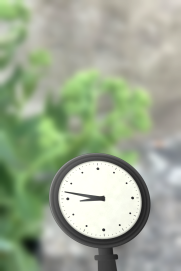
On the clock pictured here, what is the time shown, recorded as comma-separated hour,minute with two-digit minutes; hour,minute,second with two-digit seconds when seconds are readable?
8,47
